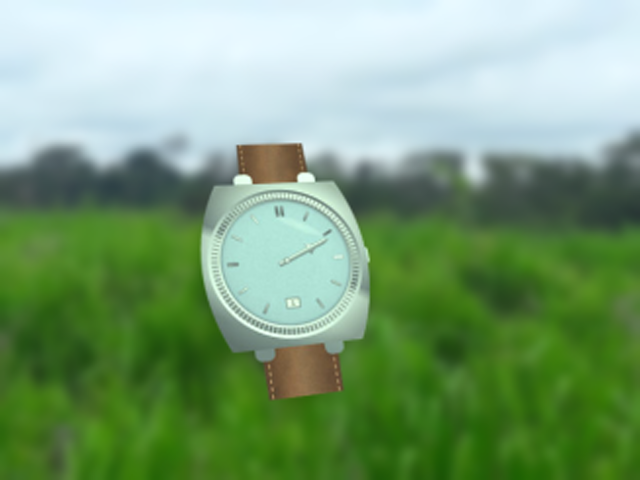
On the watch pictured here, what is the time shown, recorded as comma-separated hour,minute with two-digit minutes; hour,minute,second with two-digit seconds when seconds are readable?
2,11
